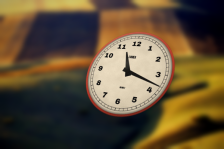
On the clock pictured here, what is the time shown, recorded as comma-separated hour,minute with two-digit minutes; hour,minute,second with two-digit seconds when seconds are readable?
11,18
